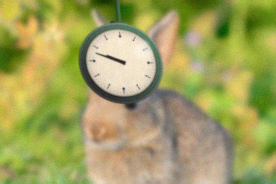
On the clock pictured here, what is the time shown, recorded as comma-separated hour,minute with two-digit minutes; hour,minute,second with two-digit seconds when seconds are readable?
9,48
